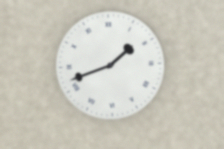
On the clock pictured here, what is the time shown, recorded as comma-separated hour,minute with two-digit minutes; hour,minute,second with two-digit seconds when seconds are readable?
1,42
